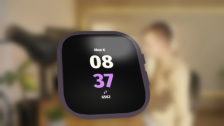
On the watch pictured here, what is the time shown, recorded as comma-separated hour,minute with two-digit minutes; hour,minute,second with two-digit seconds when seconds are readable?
8,37
